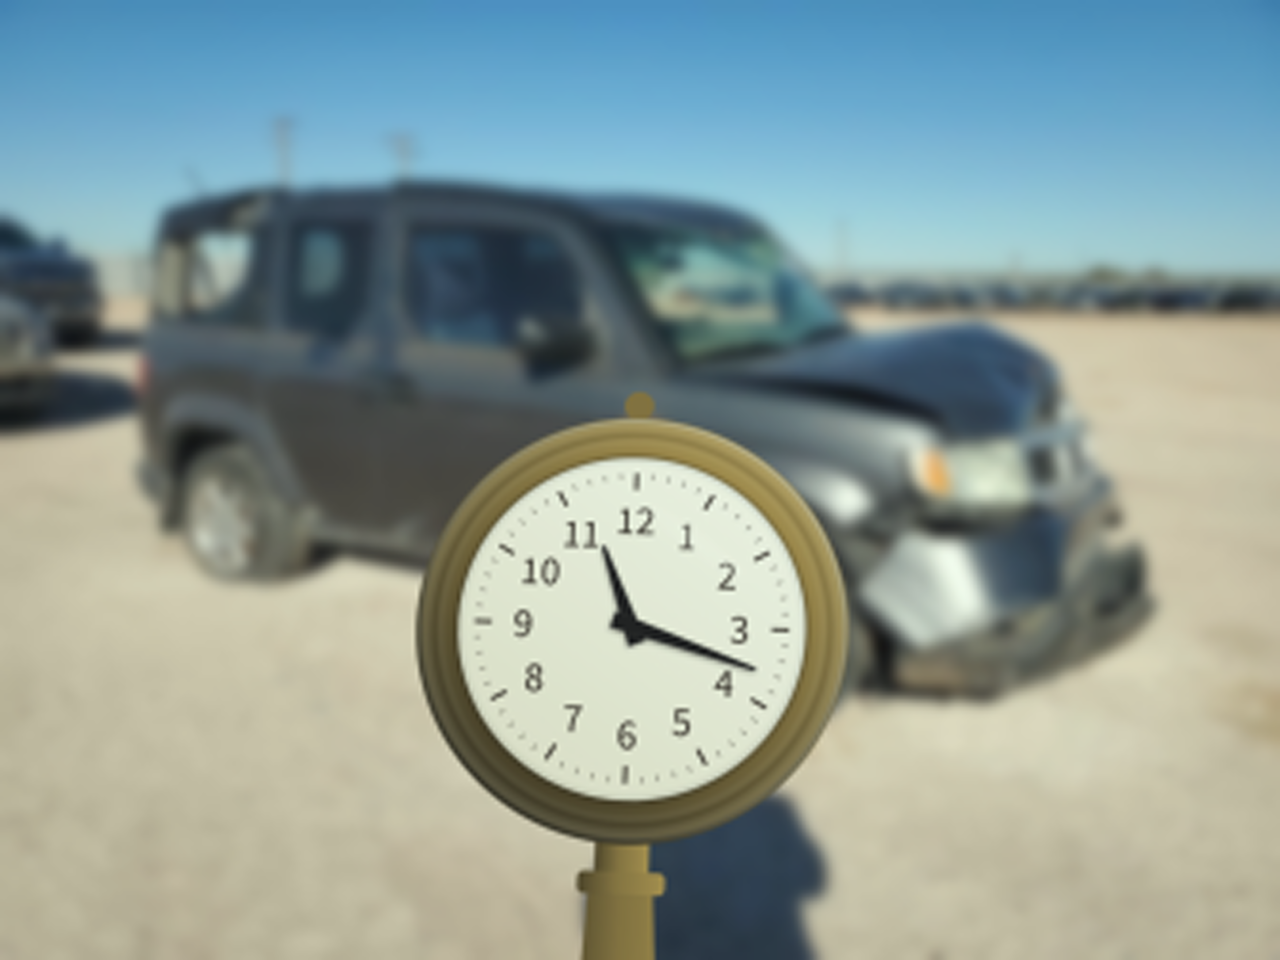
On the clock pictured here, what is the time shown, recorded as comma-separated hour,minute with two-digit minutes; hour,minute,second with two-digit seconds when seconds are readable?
11,18
